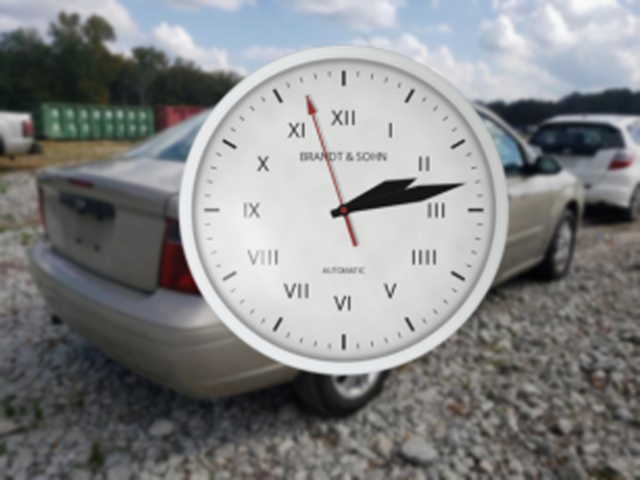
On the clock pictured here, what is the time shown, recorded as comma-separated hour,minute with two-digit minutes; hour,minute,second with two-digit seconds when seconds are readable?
2,12,57
